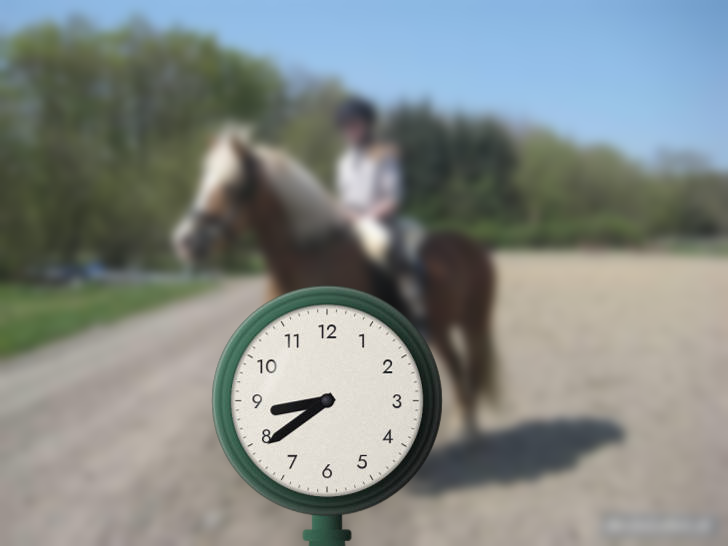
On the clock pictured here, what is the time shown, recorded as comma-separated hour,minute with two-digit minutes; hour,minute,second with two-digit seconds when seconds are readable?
8,39
